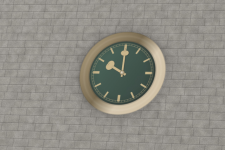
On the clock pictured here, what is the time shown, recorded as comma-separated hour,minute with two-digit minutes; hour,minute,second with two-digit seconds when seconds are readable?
10,00
